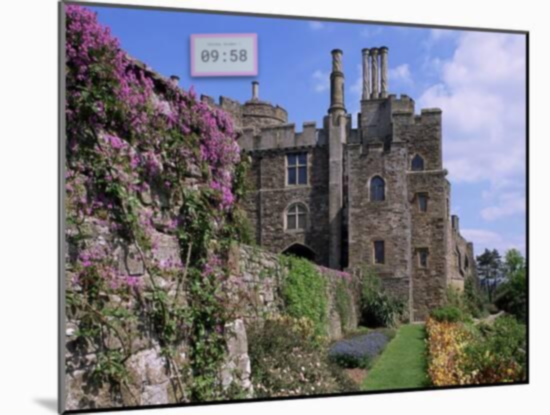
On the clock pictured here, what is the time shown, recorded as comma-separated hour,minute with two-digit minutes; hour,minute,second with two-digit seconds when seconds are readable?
9,58
